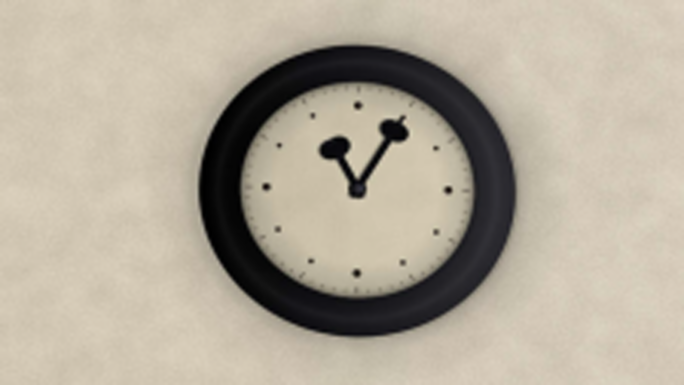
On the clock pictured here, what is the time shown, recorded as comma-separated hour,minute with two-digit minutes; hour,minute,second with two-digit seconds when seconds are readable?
11,05
